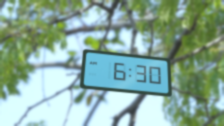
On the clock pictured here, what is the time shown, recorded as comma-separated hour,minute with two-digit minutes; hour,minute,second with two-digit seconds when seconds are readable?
6,30
